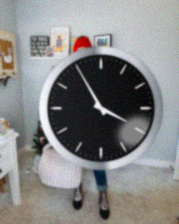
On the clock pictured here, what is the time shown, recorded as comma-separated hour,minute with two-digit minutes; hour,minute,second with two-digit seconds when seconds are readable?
3,55
